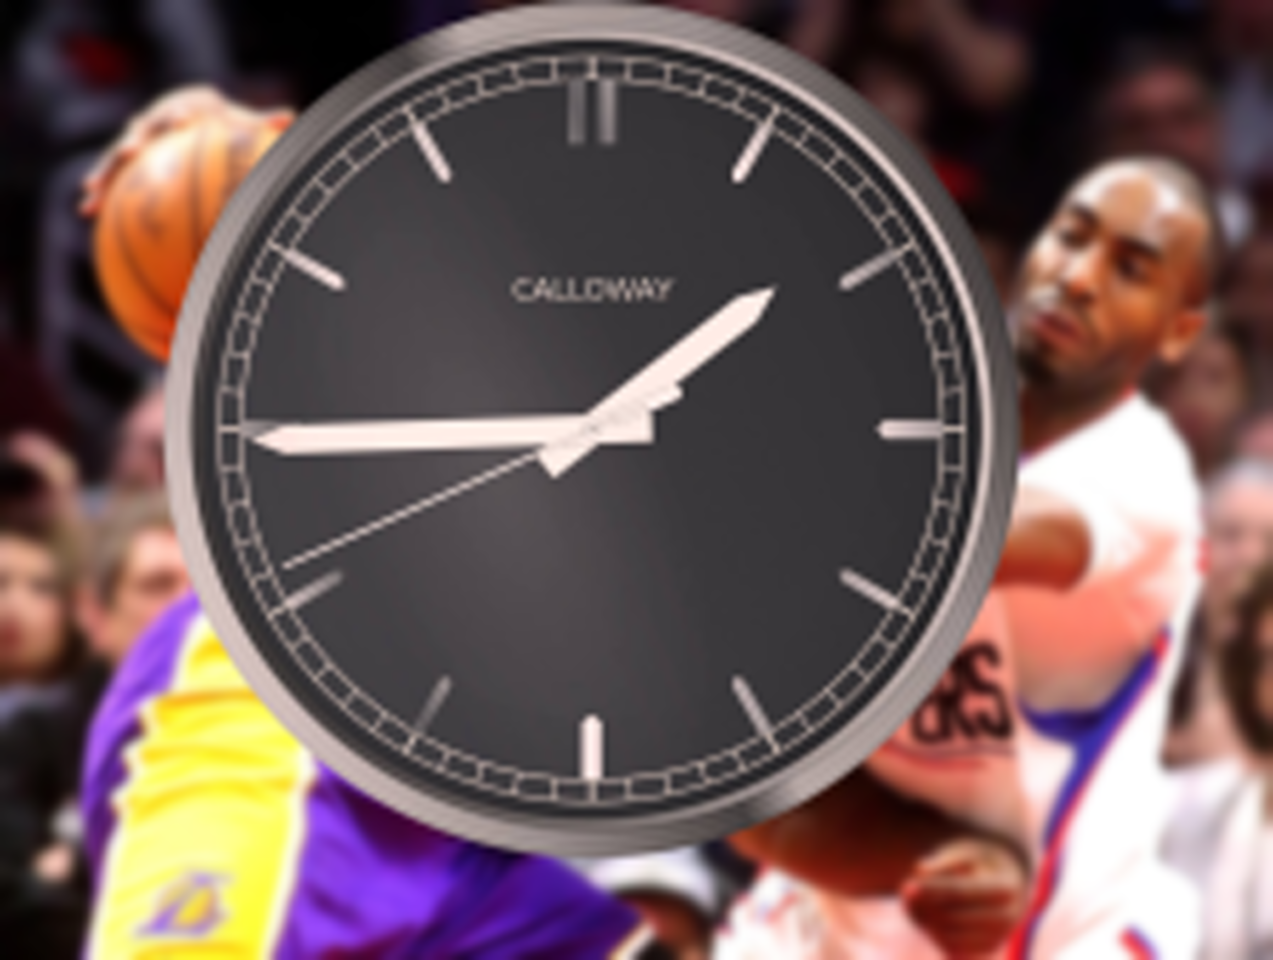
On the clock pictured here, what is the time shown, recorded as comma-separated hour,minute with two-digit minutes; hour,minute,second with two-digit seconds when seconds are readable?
1,44,41
